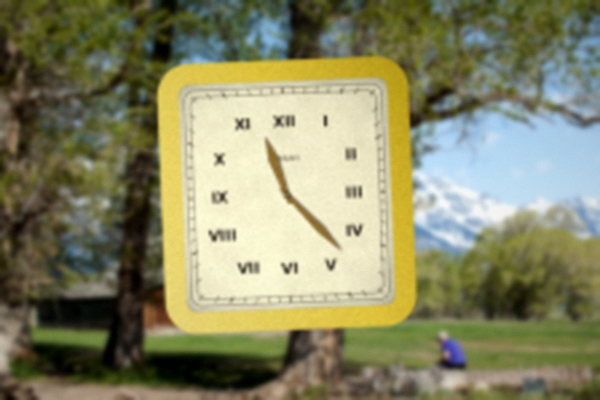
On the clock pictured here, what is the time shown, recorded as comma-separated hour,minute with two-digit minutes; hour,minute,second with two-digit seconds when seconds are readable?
11,23
